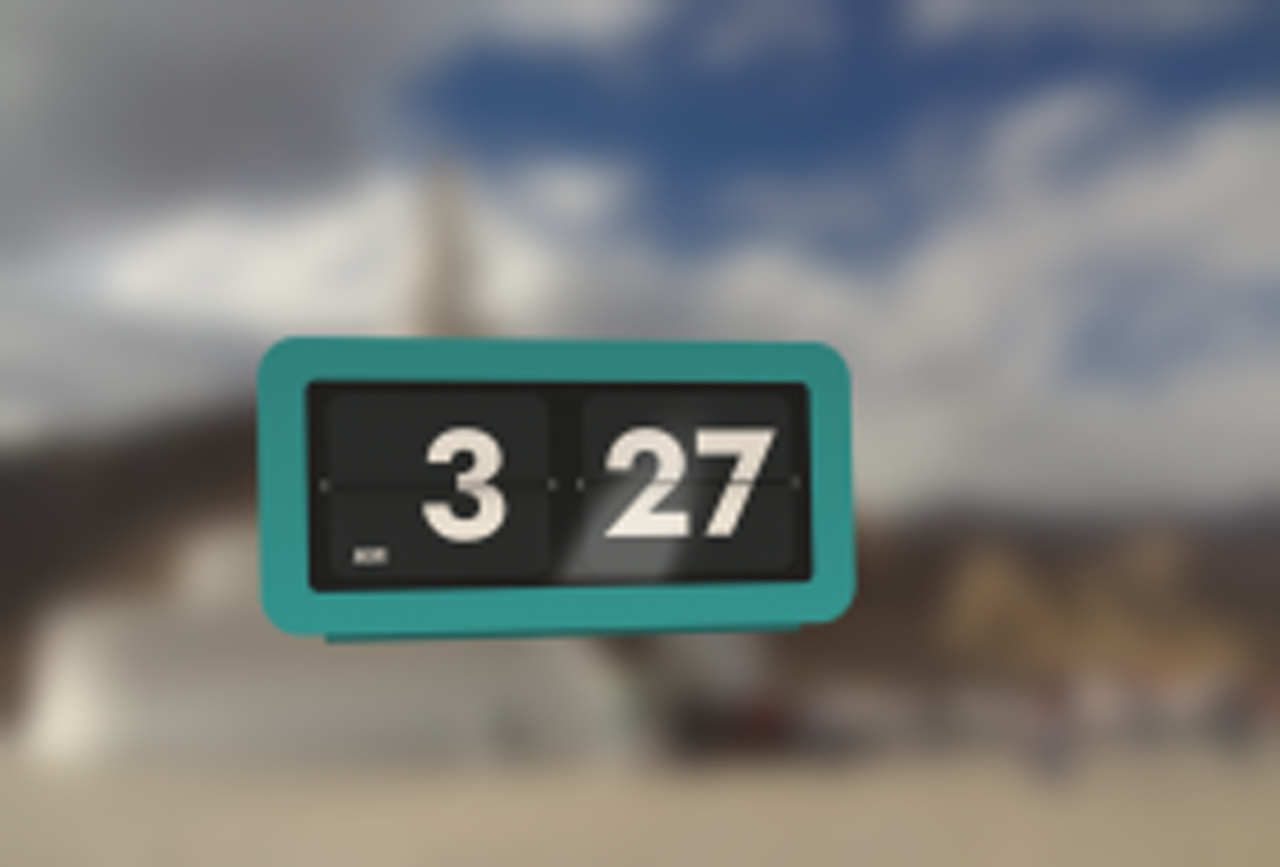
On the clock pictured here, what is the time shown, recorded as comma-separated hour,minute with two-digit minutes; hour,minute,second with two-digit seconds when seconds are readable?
3,27
